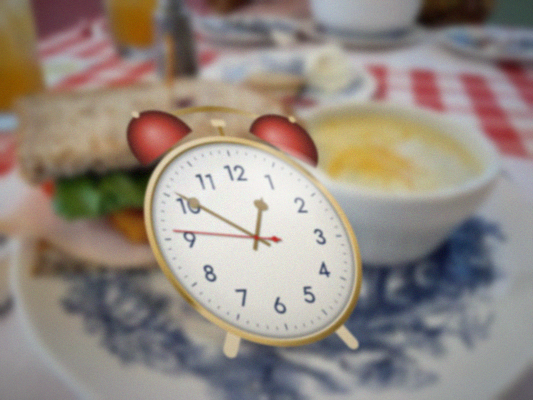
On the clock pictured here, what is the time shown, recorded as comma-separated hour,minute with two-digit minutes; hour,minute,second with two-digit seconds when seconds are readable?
12,50,46
